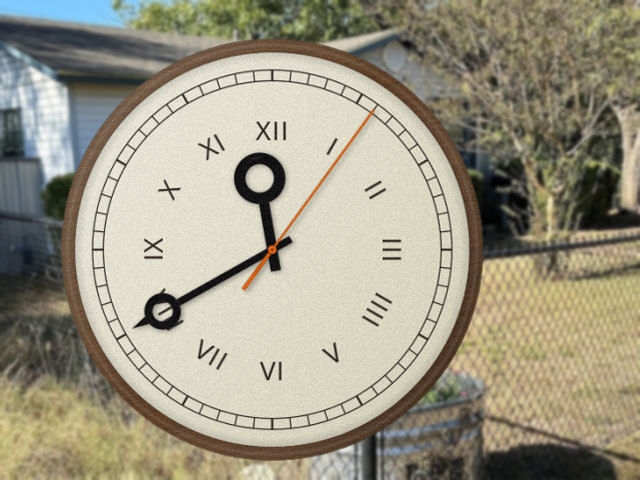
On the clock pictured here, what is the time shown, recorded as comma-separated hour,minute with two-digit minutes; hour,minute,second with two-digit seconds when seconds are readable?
11,40,06
